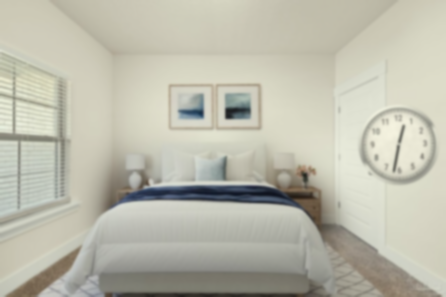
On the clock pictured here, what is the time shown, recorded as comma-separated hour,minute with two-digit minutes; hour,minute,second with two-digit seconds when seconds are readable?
12,32
